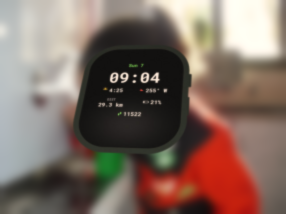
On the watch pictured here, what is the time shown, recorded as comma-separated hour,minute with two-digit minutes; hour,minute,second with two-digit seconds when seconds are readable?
9,04
